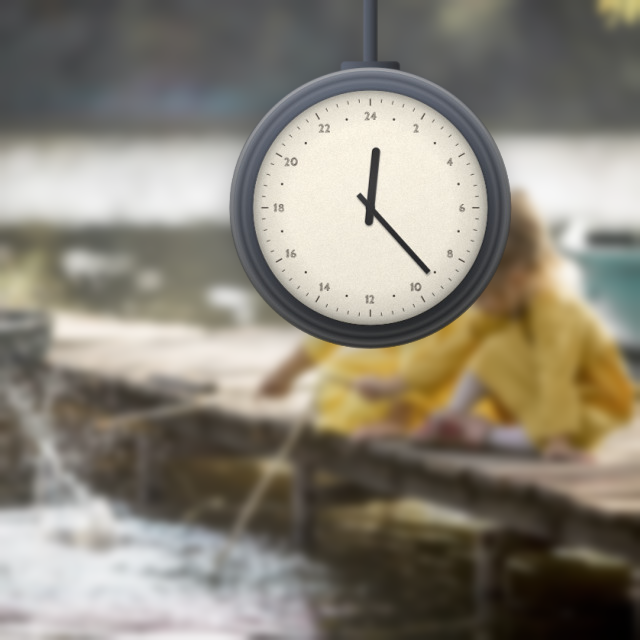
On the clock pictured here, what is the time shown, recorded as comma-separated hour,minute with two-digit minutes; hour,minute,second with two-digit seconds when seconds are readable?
0,23
